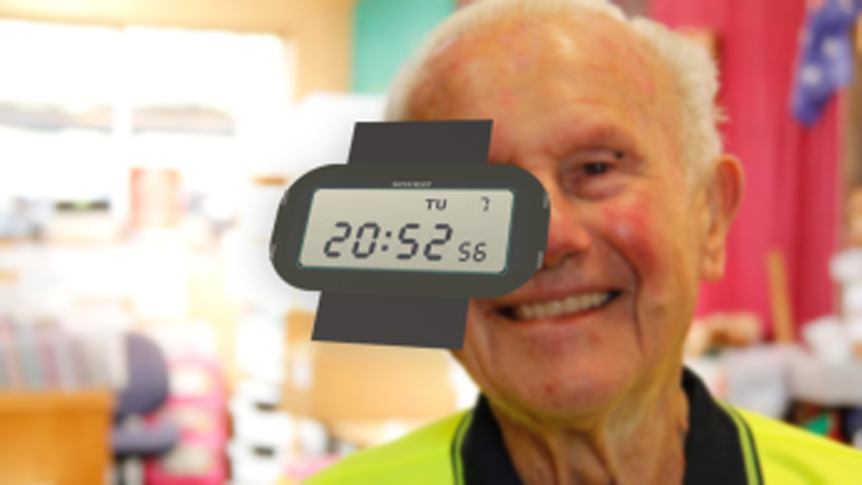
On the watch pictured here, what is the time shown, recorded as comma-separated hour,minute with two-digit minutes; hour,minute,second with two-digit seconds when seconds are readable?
20,52,56
